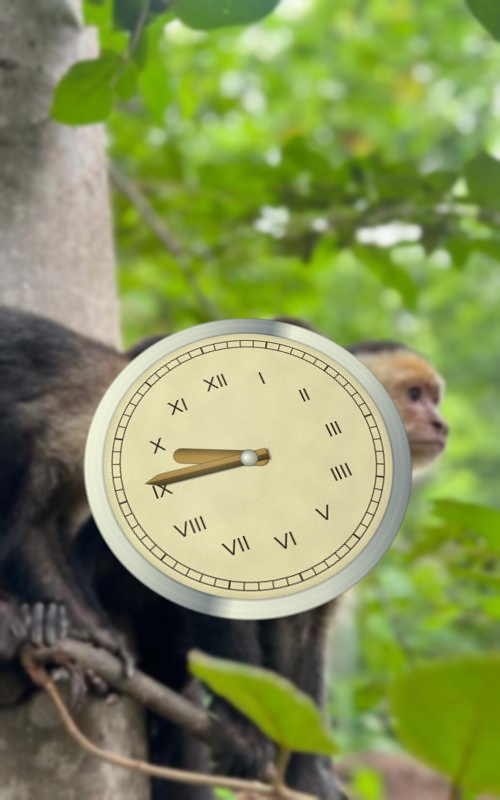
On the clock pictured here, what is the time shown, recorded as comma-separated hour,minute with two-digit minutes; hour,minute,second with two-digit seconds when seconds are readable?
9,46
